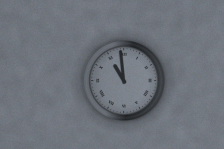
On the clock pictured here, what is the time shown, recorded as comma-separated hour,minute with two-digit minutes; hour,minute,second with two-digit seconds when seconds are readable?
10,59
